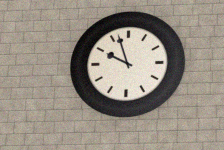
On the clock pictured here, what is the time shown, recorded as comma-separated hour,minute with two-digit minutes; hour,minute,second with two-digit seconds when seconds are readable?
9,57
